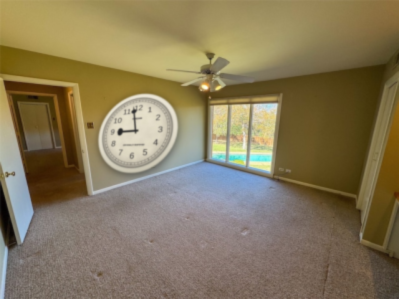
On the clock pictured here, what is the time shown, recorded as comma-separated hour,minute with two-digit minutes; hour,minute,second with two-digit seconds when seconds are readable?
8,58
